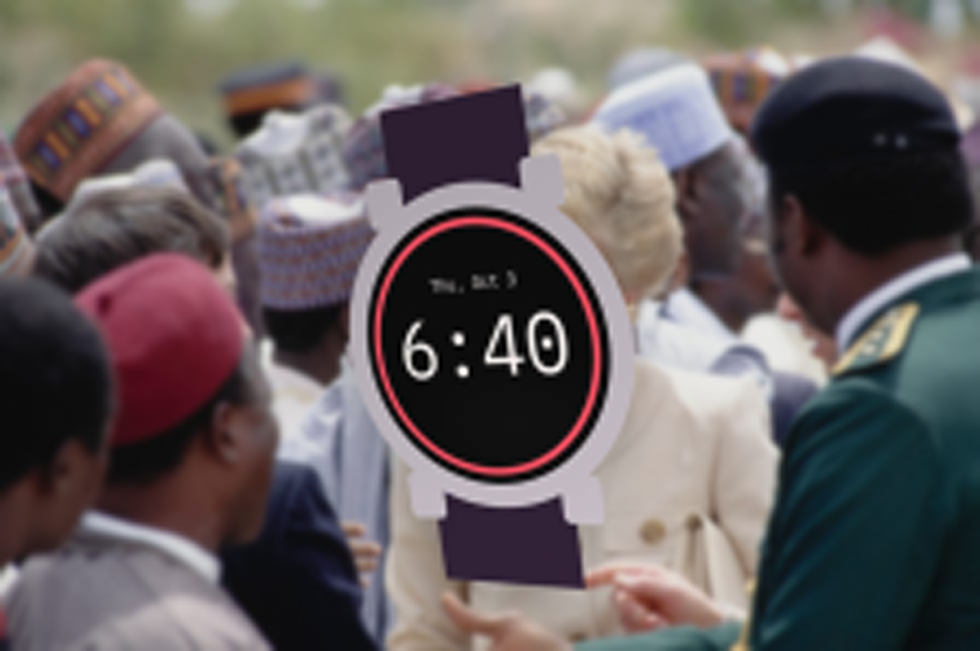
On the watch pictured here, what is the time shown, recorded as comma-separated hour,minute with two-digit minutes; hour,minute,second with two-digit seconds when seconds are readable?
6,40
